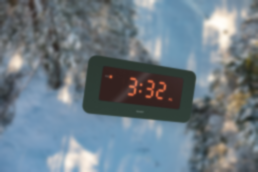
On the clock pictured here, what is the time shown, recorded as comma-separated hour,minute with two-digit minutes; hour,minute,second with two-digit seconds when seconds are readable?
3,32
